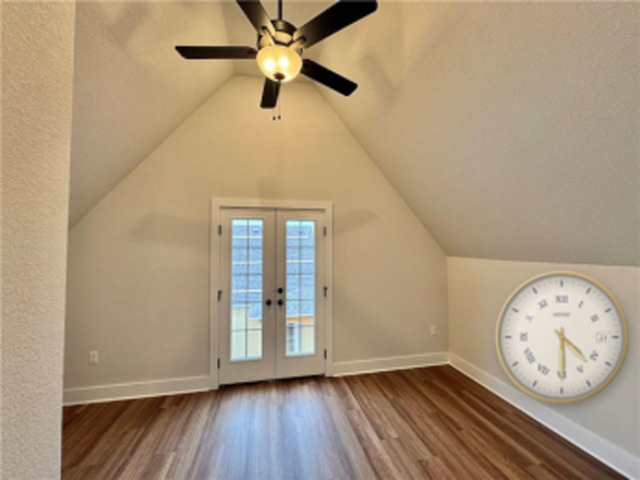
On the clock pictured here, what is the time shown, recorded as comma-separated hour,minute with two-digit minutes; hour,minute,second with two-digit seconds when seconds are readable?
4,30
